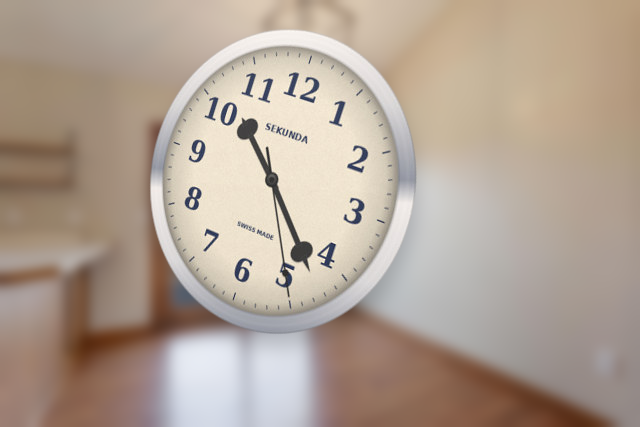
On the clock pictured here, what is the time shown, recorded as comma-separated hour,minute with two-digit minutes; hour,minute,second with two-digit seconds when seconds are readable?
10,22,25
